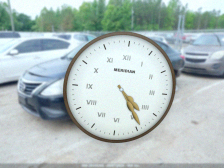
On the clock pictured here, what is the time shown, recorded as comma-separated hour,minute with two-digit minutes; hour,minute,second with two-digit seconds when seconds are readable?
4,24
